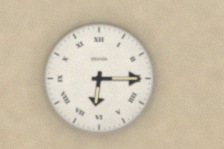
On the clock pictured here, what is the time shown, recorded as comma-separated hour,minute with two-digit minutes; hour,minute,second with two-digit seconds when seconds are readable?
6,15
